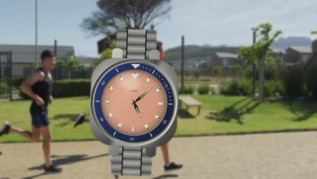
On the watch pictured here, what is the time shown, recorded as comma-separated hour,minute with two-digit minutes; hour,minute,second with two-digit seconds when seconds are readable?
5,08
